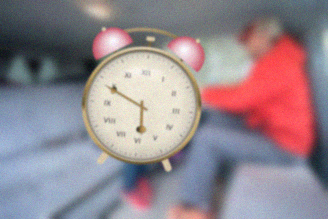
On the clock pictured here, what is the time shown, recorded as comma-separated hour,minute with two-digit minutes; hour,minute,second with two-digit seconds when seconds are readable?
5,49
